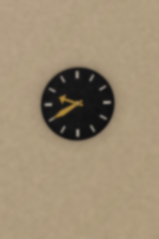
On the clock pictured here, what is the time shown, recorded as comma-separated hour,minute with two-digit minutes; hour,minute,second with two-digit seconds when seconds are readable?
9,40
